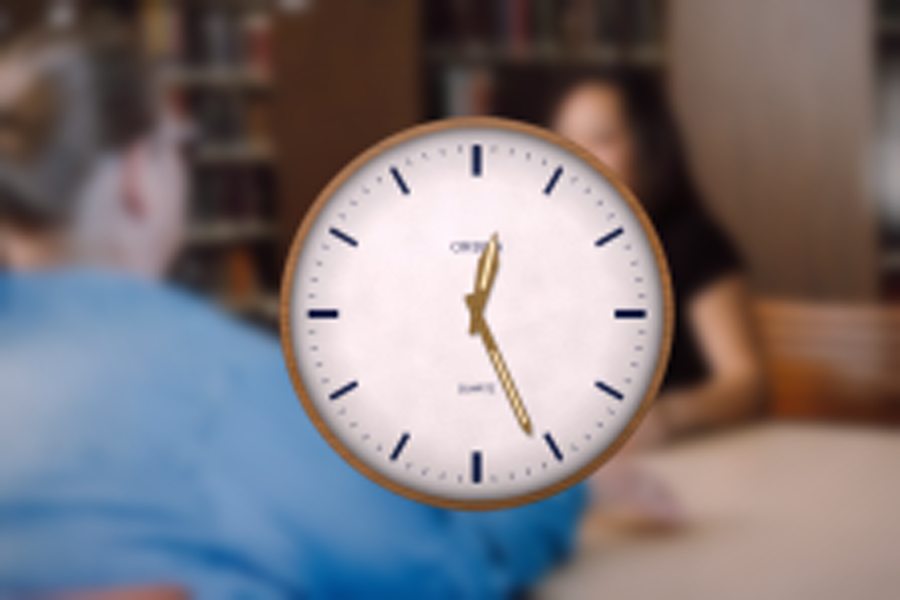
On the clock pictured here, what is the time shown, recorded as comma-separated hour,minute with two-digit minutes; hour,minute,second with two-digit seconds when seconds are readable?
12,26
